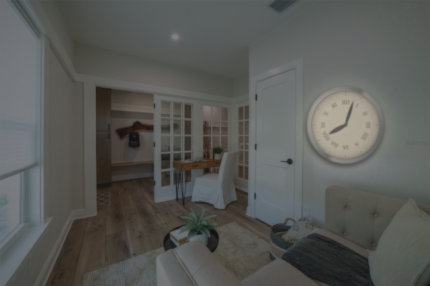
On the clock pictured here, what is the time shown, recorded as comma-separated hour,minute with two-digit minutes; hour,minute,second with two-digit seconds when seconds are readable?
8,03
